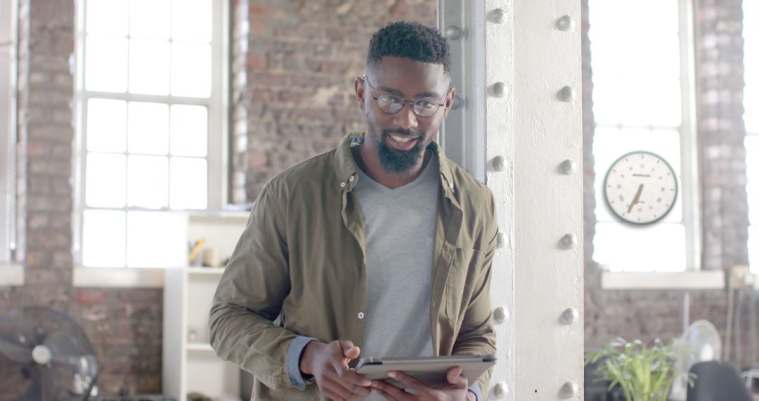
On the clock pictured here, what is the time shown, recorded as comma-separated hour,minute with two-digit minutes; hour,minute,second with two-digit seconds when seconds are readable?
6,34
